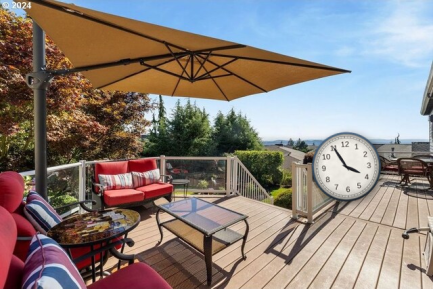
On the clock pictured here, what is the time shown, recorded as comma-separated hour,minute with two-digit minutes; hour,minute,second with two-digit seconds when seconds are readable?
3,55
